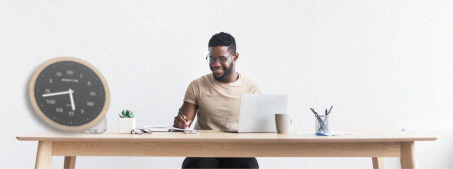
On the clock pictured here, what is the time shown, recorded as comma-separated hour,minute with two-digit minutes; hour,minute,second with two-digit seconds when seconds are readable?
5,43
